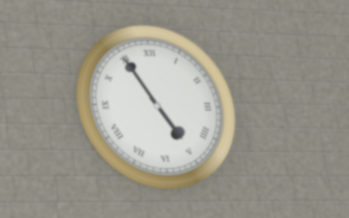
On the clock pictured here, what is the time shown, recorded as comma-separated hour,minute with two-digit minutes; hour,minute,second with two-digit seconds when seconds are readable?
4,55
